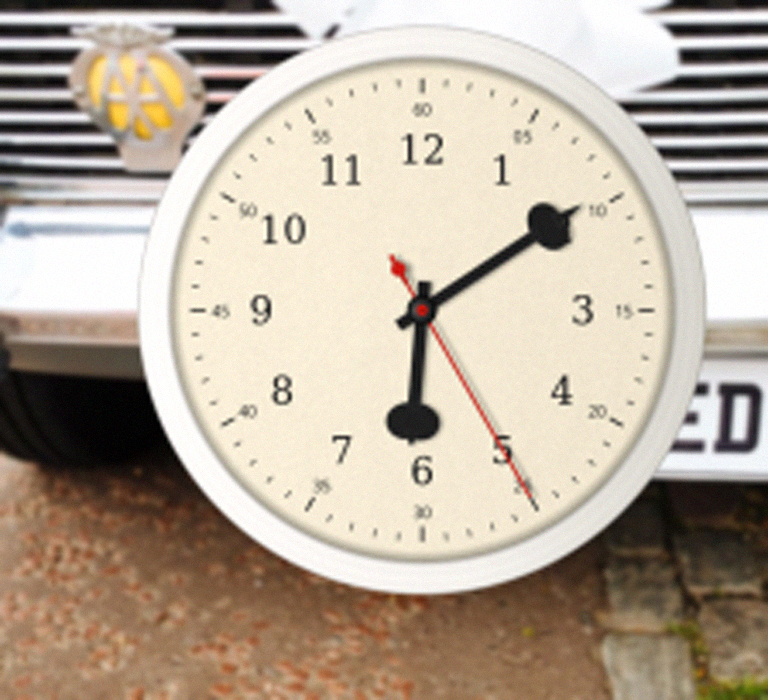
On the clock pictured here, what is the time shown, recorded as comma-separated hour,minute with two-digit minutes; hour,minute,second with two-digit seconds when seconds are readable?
6,09,25
